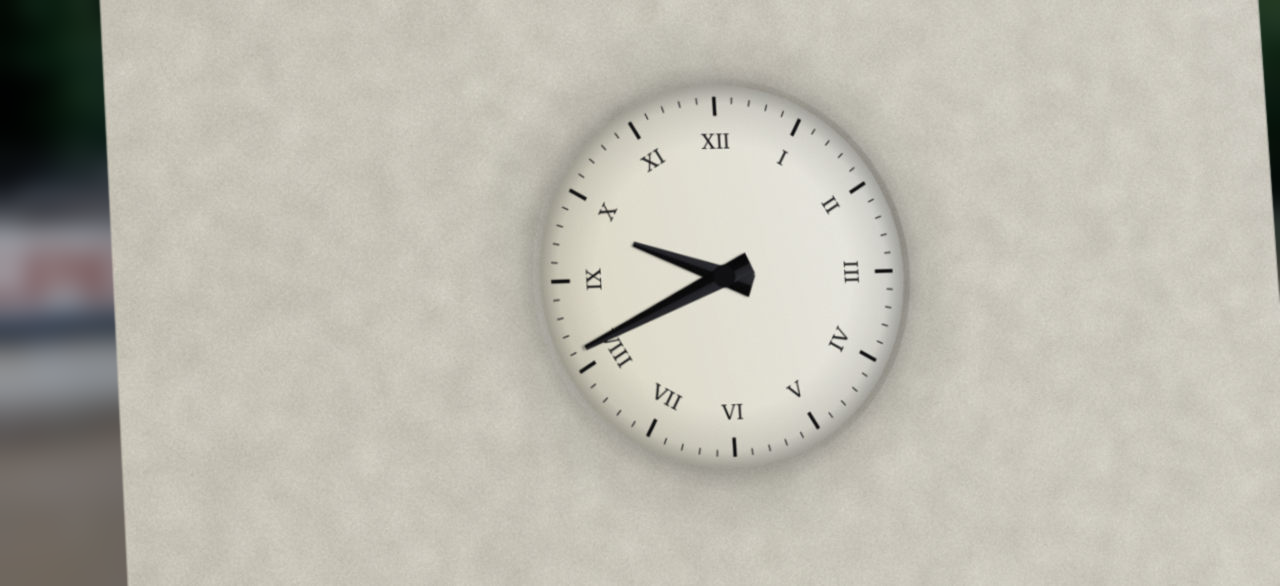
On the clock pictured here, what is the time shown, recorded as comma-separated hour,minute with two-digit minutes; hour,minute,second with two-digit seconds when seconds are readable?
9,41
